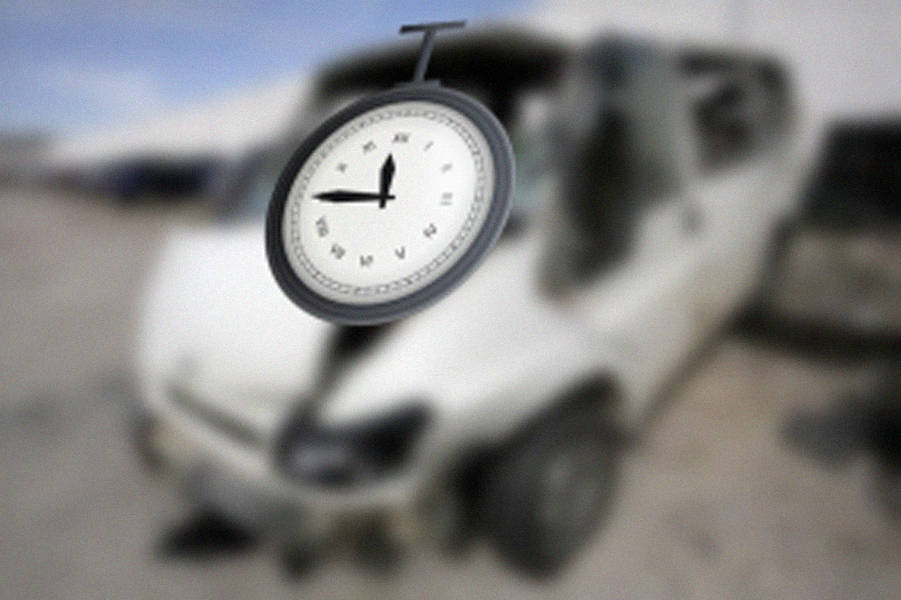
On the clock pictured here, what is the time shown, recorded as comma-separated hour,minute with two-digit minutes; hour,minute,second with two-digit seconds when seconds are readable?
11,45
